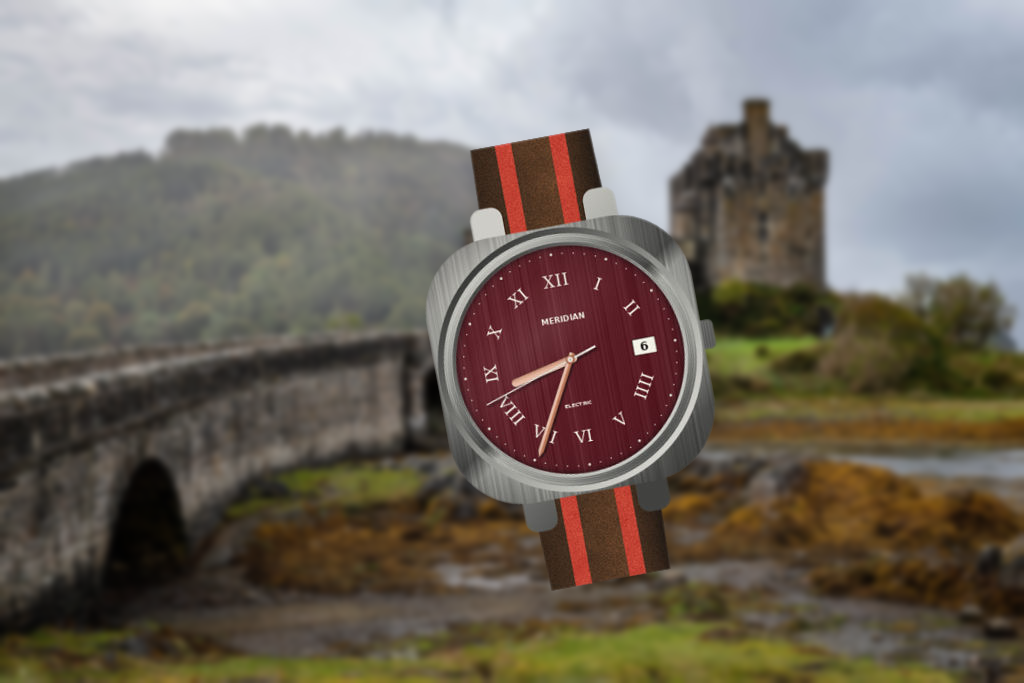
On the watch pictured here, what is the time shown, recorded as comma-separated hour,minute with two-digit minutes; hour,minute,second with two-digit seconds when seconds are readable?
8,34,42
